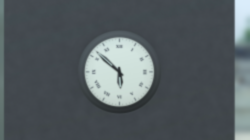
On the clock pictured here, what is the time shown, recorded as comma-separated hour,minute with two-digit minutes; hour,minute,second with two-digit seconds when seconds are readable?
5,52
